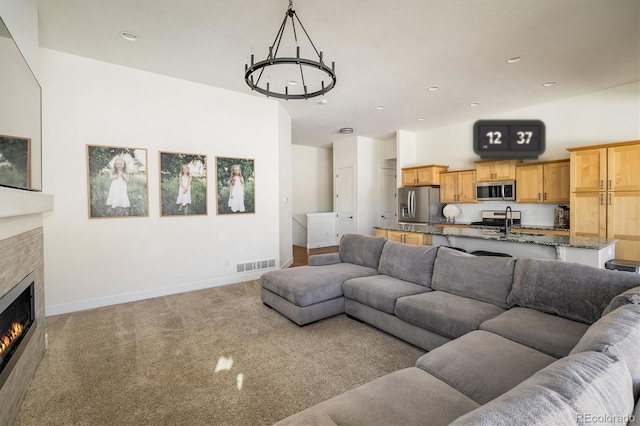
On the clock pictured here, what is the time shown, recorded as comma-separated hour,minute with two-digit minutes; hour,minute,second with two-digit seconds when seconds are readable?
12,37
